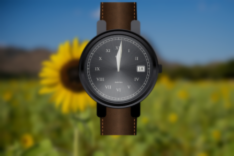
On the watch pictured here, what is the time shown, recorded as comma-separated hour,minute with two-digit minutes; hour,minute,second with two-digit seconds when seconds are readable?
12,01
